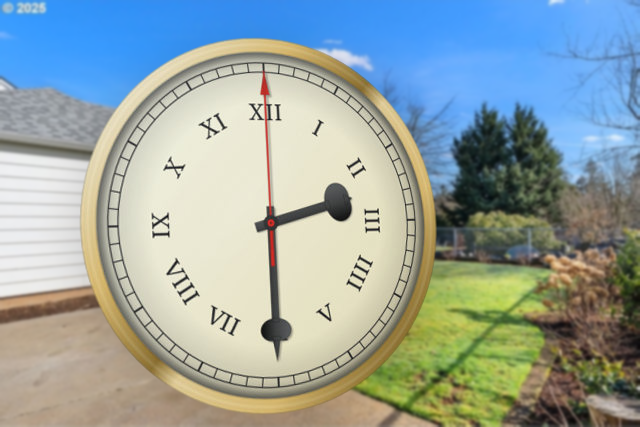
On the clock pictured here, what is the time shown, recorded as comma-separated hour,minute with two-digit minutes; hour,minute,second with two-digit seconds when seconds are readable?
2,30,00
